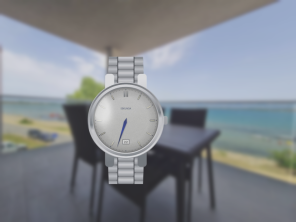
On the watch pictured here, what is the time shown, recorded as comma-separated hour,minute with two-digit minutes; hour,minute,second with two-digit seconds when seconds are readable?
6,33
